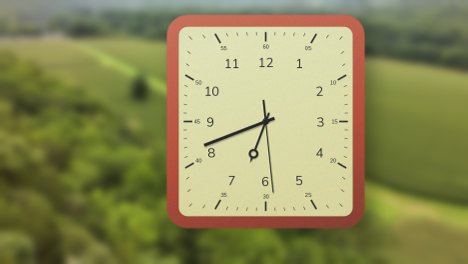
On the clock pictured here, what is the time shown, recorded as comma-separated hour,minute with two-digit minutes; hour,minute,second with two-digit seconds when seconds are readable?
6,41,29
